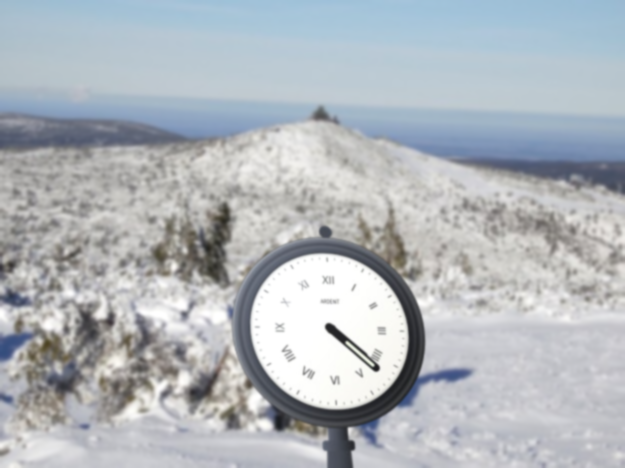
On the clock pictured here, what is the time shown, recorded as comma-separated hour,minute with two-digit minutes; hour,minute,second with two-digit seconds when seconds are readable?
4,22
